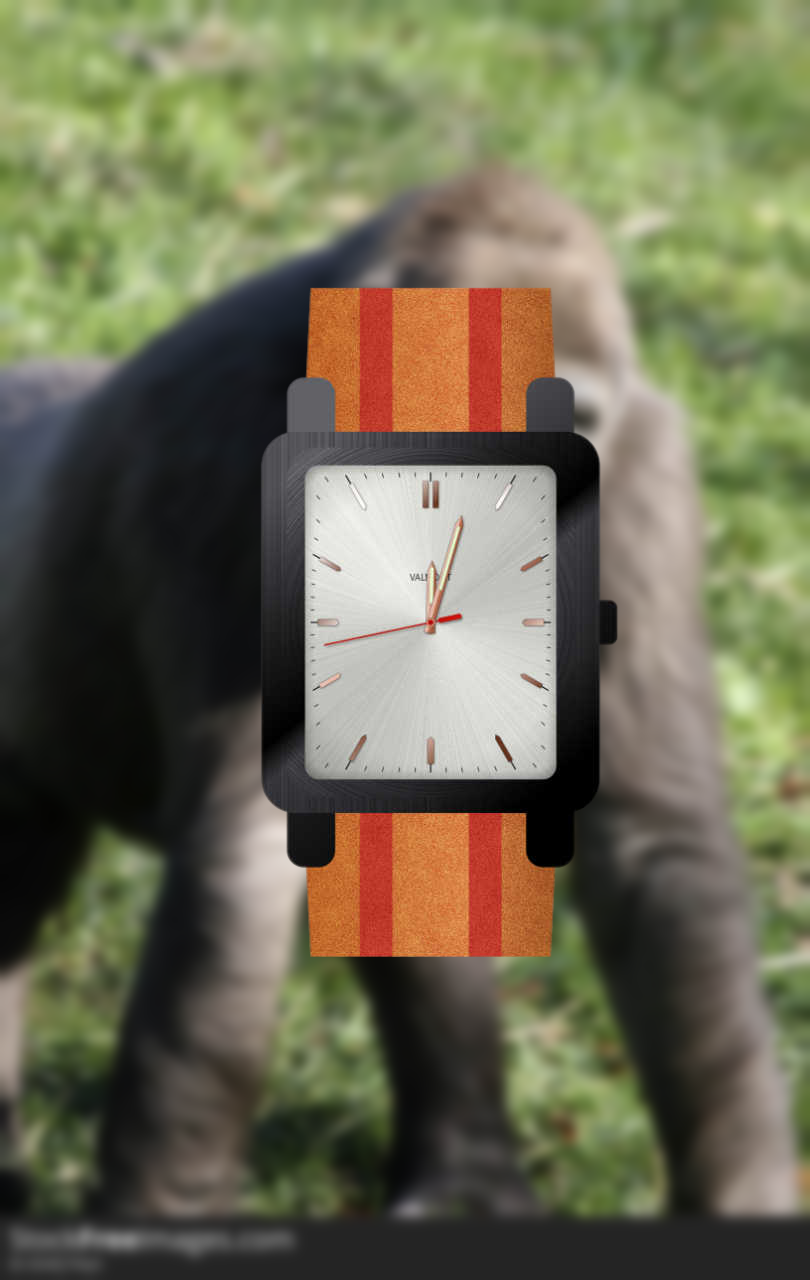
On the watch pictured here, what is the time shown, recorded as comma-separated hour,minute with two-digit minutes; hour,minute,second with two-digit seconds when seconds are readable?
12,02,43
